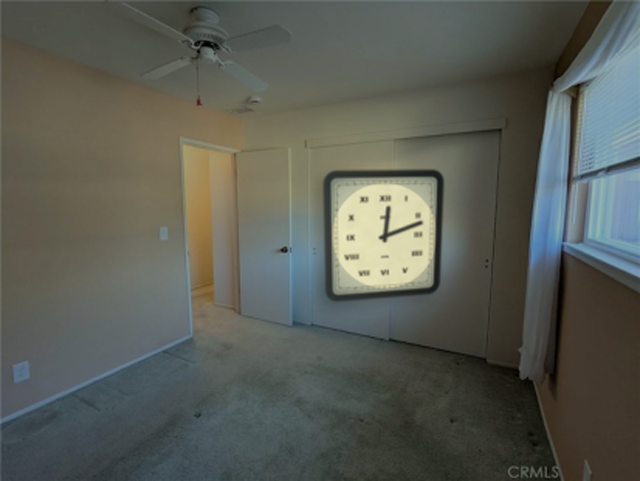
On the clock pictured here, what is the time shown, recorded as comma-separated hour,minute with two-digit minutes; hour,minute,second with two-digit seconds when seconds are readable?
12,12
